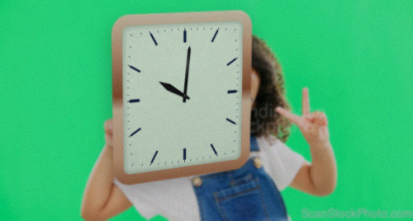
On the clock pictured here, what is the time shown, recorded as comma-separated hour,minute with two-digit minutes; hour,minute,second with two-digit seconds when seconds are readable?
10,01
